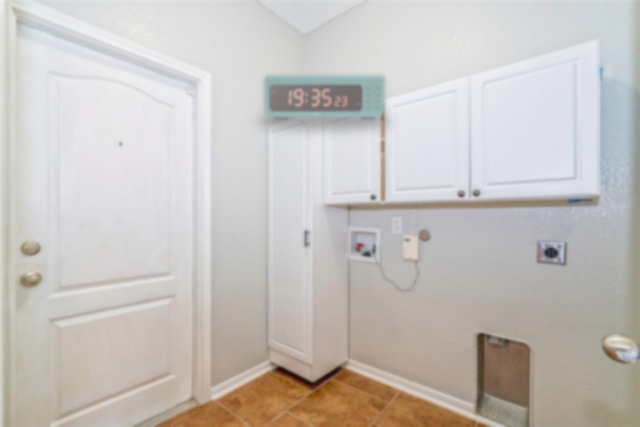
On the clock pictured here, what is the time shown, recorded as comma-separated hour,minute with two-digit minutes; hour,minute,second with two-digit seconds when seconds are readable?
19,35
